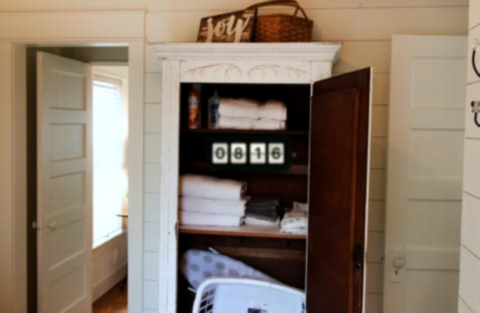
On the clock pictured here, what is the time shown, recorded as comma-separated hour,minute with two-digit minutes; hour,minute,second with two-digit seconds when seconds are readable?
8,16
